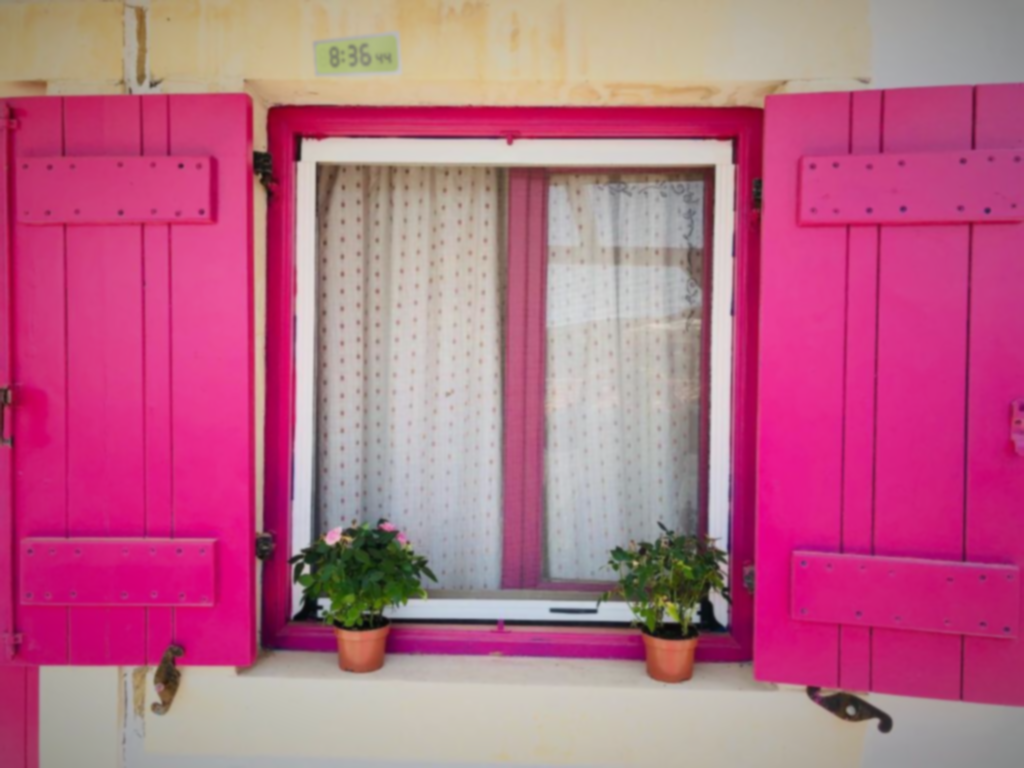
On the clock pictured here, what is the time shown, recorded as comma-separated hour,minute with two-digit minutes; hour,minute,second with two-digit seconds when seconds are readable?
8,36
